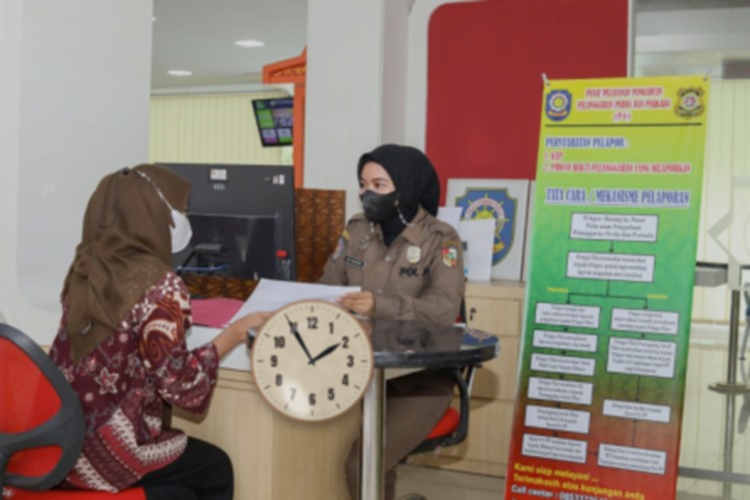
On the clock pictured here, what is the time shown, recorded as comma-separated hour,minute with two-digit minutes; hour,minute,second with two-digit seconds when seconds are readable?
1,55
